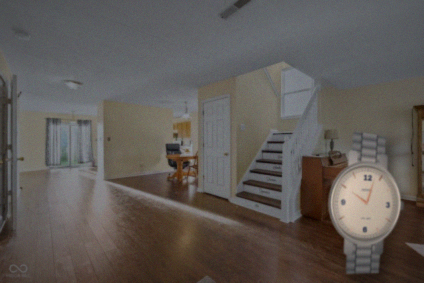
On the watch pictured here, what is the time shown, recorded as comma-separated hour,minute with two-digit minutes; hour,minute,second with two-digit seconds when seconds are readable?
10,03
